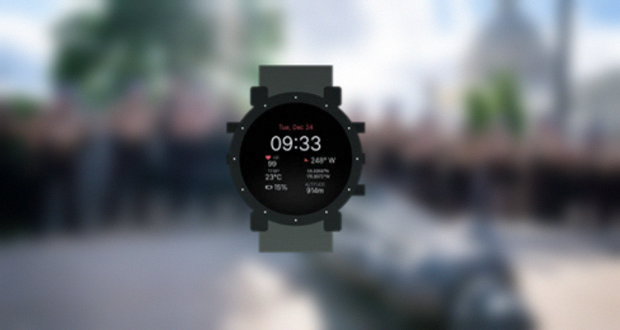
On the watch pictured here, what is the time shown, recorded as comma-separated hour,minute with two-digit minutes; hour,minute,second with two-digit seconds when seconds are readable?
9,33
